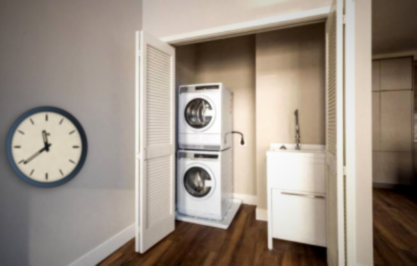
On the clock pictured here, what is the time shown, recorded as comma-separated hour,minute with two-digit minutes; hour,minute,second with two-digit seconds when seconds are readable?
11,39
